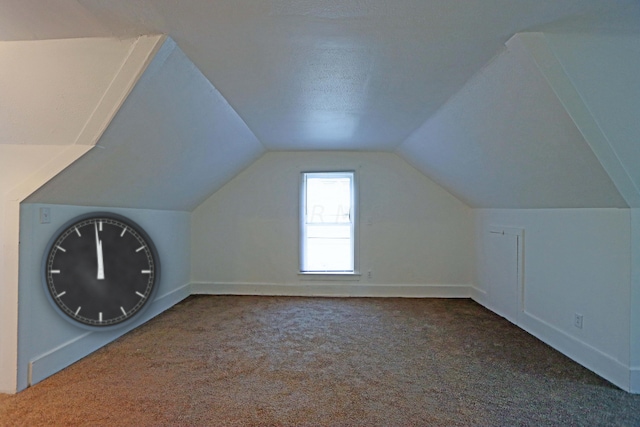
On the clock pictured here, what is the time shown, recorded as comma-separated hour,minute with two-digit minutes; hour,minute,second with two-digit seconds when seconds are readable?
11,59
